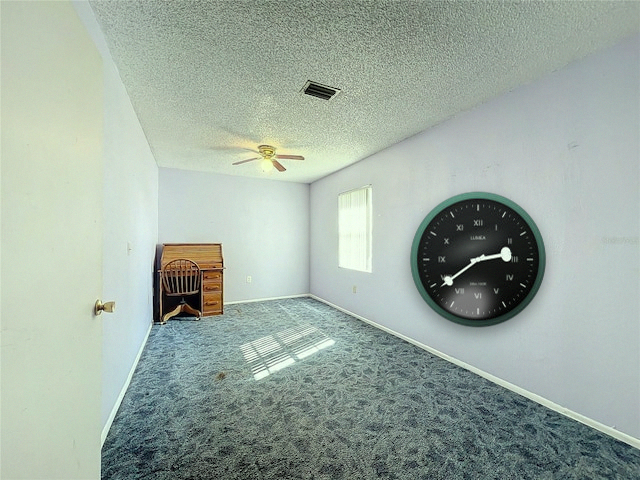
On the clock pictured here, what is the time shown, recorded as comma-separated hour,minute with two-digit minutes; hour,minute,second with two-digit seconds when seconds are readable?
2,39
